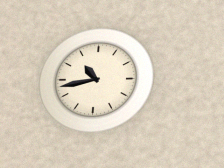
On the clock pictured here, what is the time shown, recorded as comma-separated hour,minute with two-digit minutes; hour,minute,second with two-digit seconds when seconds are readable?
10,43
